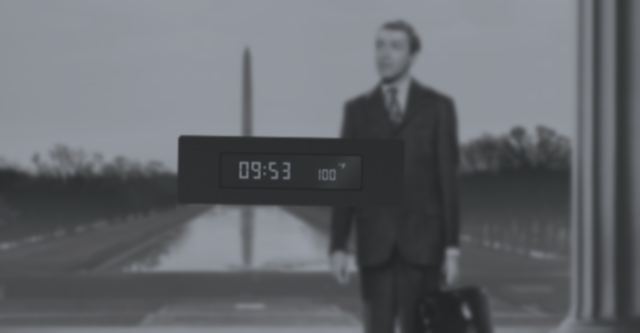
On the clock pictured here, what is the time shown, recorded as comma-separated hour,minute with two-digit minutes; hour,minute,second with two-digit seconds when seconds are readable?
9,53
